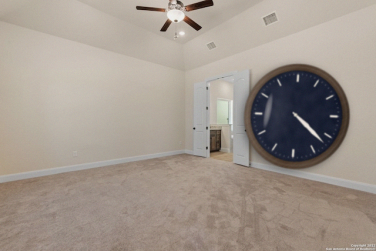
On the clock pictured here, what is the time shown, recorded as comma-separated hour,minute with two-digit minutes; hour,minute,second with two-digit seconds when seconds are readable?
4,22
